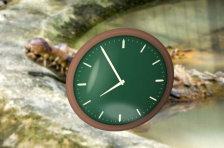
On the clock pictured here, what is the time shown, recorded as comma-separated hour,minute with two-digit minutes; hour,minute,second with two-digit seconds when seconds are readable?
7,55
